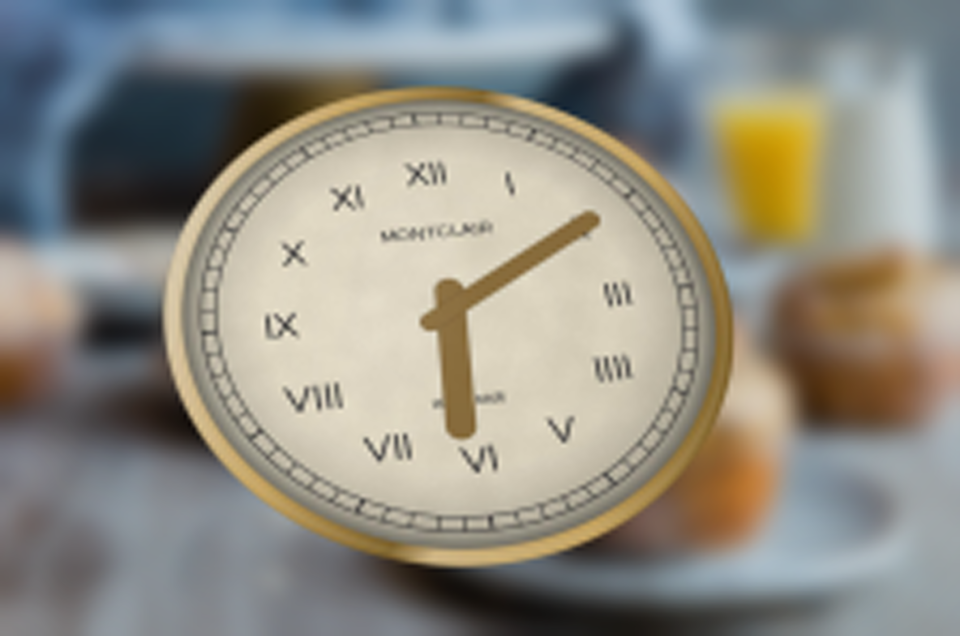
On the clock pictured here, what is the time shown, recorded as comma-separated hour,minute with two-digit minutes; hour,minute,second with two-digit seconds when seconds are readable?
6,10
